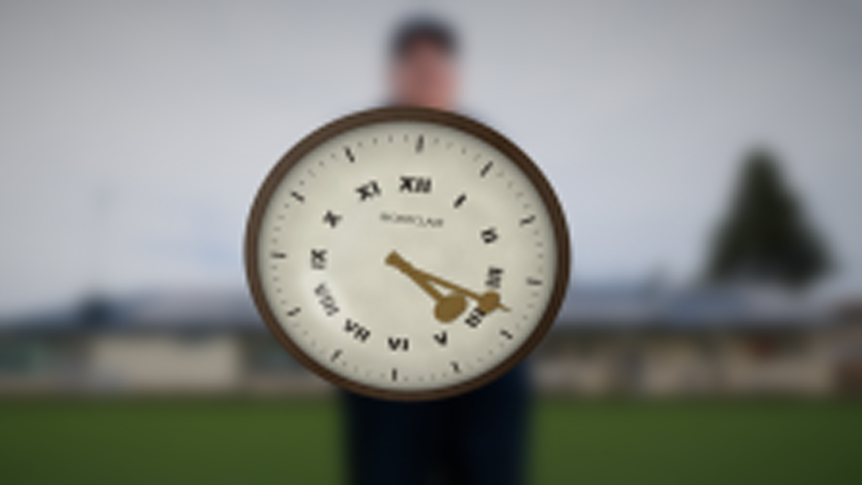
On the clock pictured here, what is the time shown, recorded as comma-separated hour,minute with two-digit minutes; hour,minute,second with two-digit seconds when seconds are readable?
4,18
